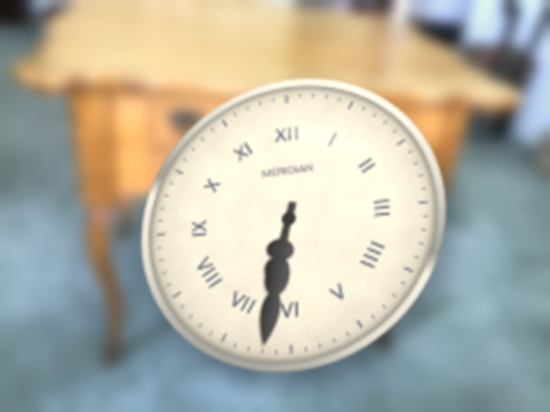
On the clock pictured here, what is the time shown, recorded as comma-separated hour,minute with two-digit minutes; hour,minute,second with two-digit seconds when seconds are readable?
6,32
